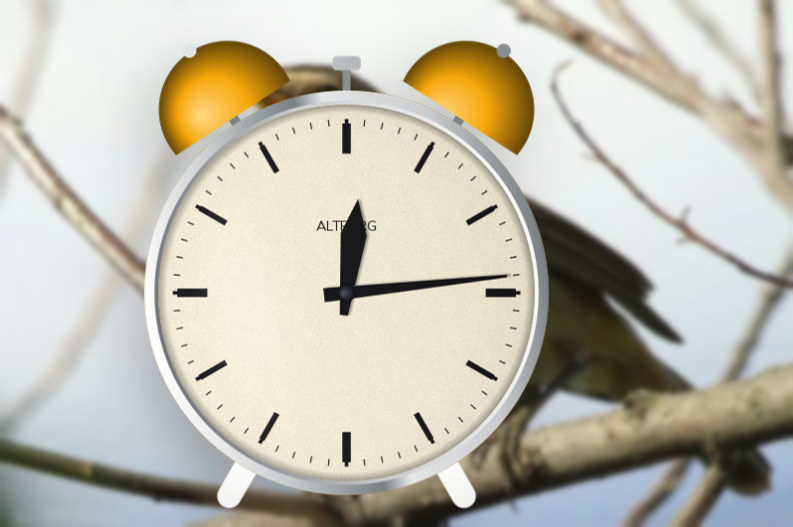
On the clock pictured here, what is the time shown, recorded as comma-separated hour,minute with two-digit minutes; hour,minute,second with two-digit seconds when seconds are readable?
12,14
